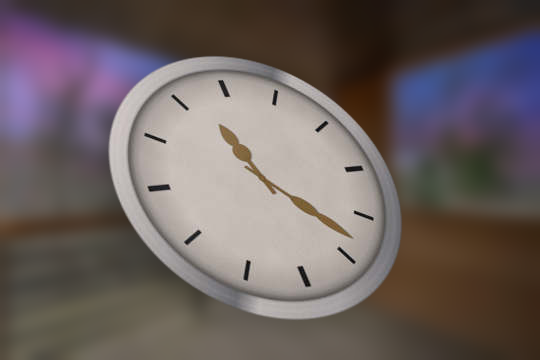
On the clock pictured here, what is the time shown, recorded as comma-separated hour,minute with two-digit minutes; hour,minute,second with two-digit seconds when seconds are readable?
11,23
